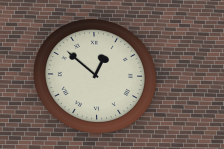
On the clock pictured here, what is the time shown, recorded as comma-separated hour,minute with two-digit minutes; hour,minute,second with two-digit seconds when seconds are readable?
12,52
